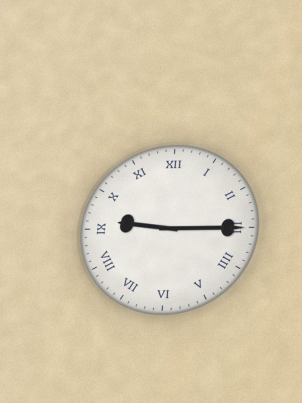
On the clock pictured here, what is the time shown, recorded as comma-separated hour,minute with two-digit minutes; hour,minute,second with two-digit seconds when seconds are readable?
9,15
